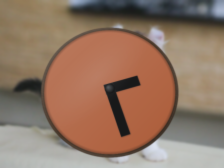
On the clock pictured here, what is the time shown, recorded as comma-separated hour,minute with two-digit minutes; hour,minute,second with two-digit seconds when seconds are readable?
2,27
